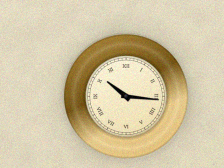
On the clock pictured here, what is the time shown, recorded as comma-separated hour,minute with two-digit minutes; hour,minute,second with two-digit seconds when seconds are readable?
10,16
